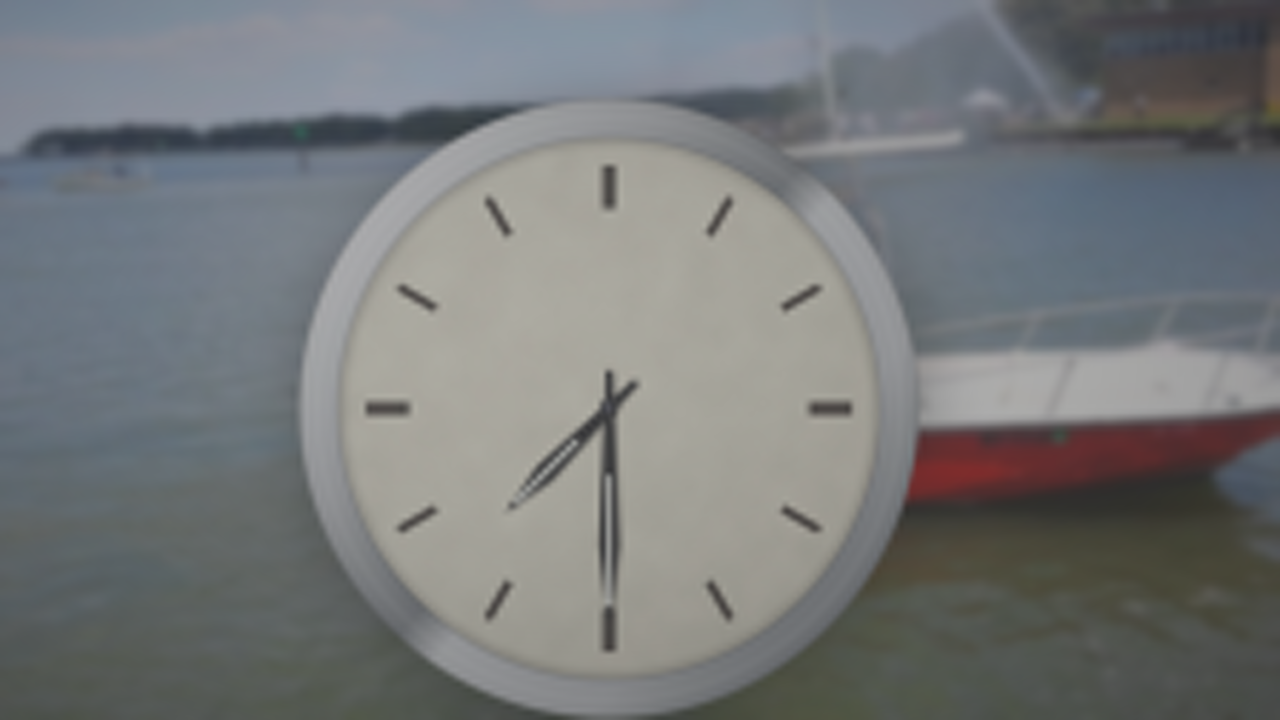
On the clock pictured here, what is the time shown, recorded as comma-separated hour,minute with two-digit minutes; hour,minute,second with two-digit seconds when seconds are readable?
7,30
